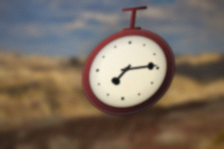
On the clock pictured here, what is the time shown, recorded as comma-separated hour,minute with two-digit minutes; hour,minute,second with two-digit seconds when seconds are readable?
7,14
